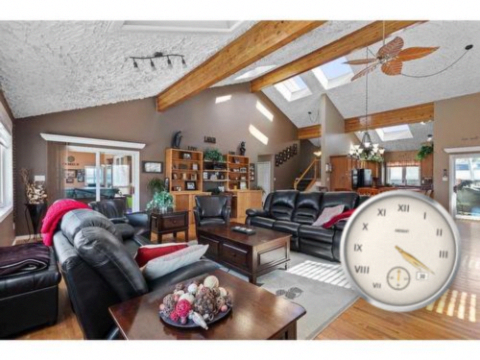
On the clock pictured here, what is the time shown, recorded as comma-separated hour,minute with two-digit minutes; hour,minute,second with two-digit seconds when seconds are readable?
4,20
